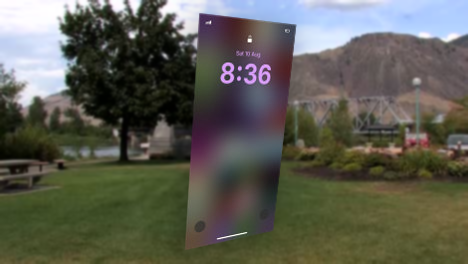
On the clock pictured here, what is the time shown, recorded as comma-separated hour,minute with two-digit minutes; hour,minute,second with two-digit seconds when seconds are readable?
8,36
